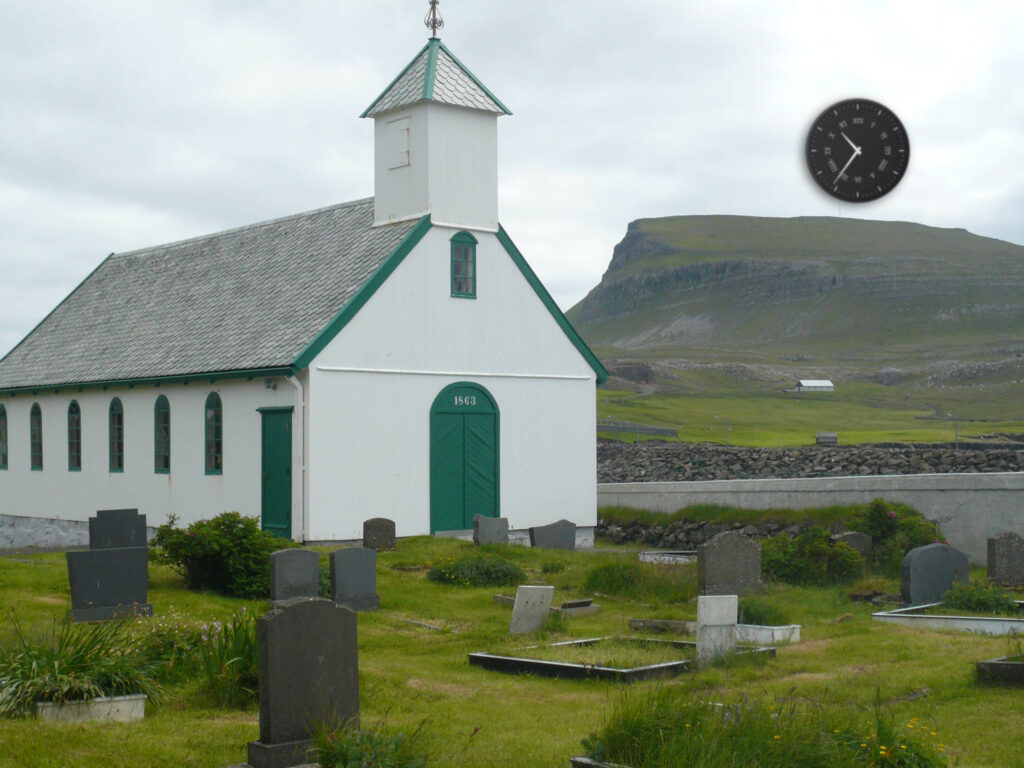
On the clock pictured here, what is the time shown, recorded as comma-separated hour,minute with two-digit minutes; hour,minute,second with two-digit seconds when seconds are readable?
10,36
